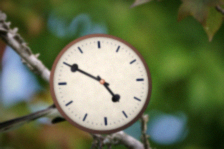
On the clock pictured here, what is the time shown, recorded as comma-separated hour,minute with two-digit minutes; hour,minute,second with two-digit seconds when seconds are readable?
4,50
